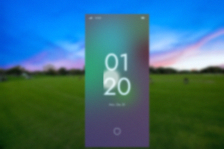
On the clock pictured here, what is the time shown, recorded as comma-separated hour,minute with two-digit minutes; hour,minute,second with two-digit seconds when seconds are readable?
1,20
